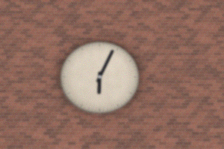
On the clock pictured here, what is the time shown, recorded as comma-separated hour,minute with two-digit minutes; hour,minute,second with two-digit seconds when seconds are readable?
6,04
